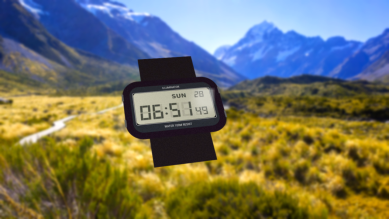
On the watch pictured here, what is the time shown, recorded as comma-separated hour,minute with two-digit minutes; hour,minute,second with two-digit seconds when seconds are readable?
6,51,49
